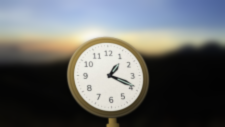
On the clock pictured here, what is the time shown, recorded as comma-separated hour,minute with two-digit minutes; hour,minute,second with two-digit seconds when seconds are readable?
1,19
